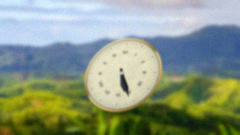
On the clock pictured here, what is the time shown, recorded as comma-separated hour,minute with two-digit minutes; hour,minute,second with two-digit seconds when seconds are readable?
5,26
